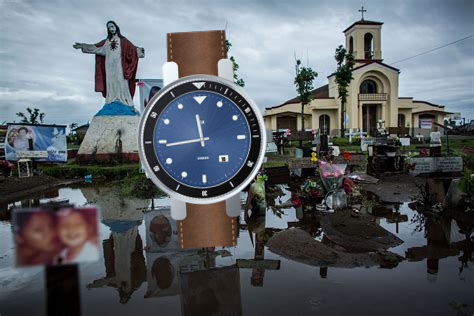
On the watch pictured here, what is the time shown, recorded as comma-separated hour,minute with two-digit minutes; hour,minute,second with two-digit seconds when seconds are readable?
11,44
